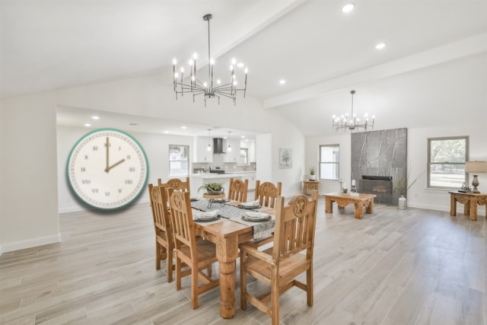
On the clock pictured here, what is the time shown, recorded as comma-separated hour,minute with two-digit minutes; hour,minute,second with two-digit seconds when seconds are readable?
2,00
